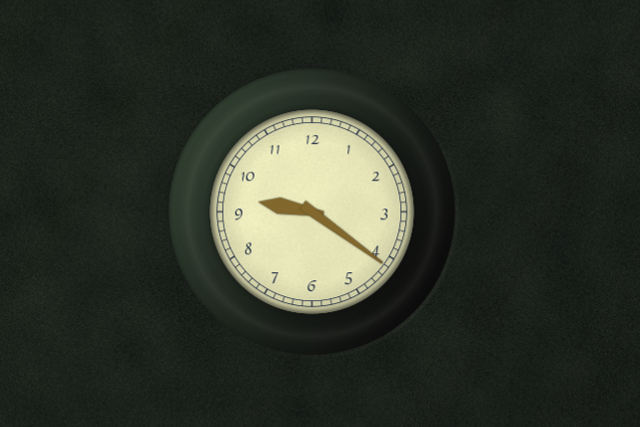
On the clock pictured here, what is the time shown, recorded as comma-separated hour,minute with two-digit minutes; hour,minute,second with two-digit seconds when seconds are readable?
9,21
